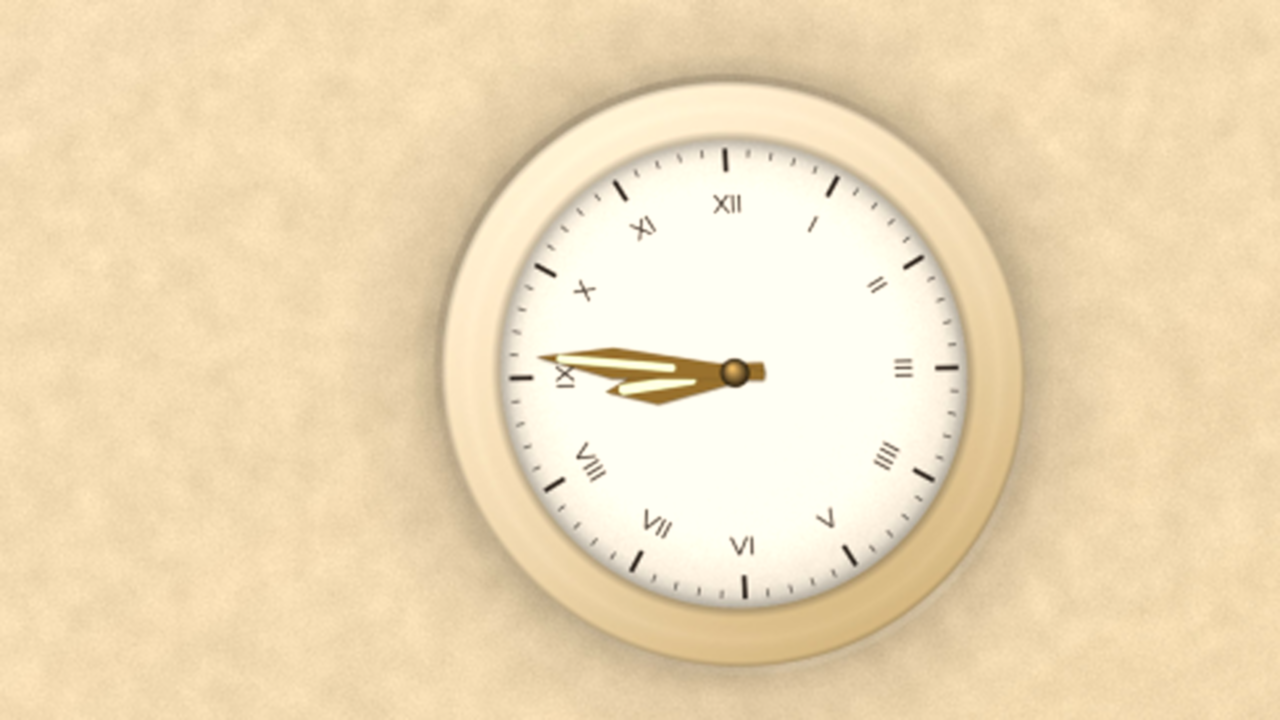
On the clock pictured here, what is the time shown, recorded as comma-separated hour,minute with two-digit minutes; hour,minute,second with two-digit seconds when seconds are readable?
8,46
